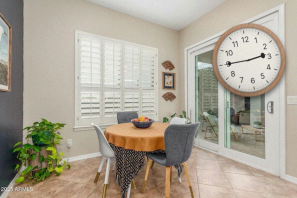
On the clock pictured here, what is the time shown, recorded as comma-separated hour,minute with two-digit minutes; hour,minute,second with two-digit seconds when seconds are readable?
2,45
